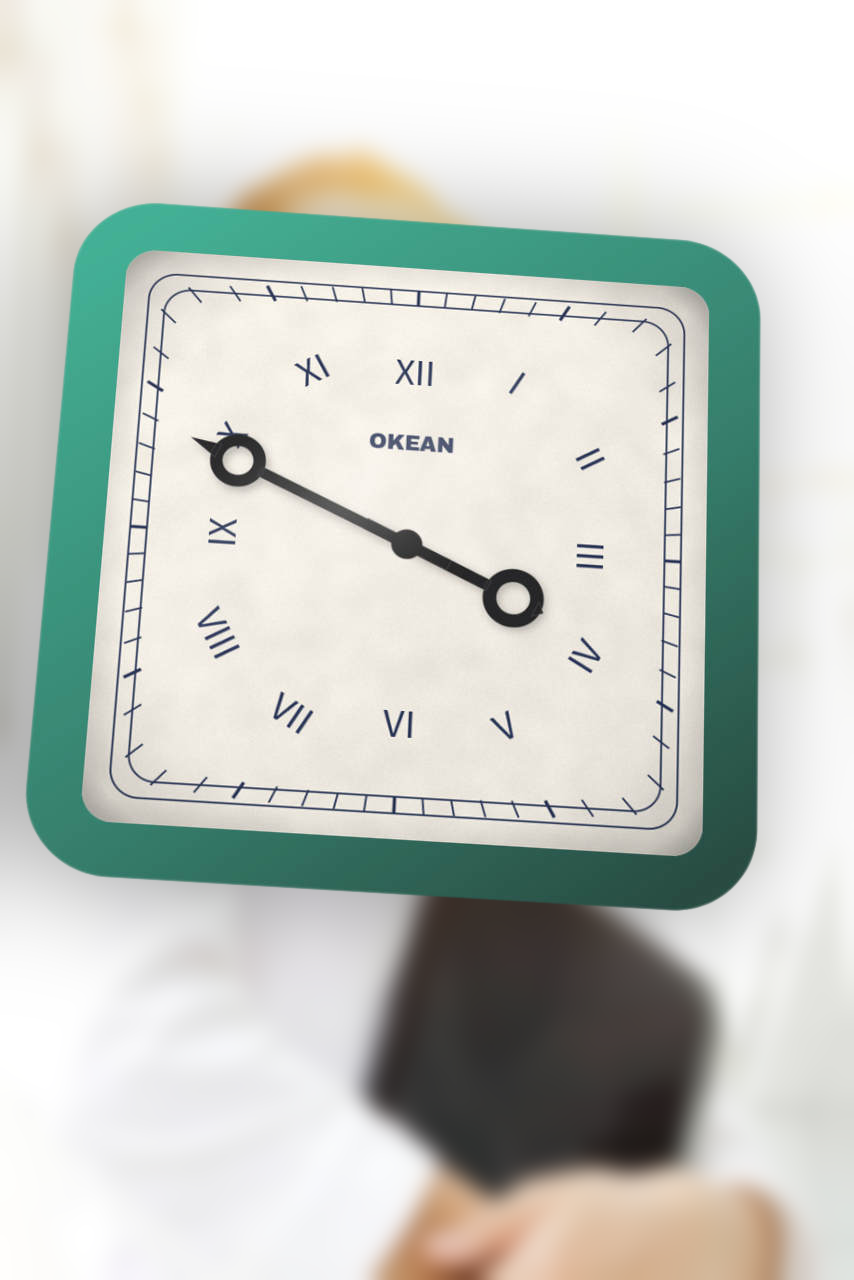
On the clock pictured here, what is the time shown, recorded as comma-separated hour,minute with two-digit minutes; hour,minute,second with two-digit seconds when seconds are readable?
3,49
